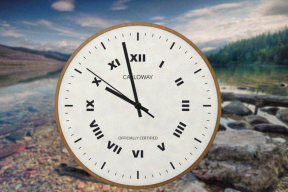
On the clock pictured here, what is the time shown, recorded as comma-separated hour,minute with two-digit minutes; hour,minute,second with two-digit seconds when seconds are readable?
9,57,51
